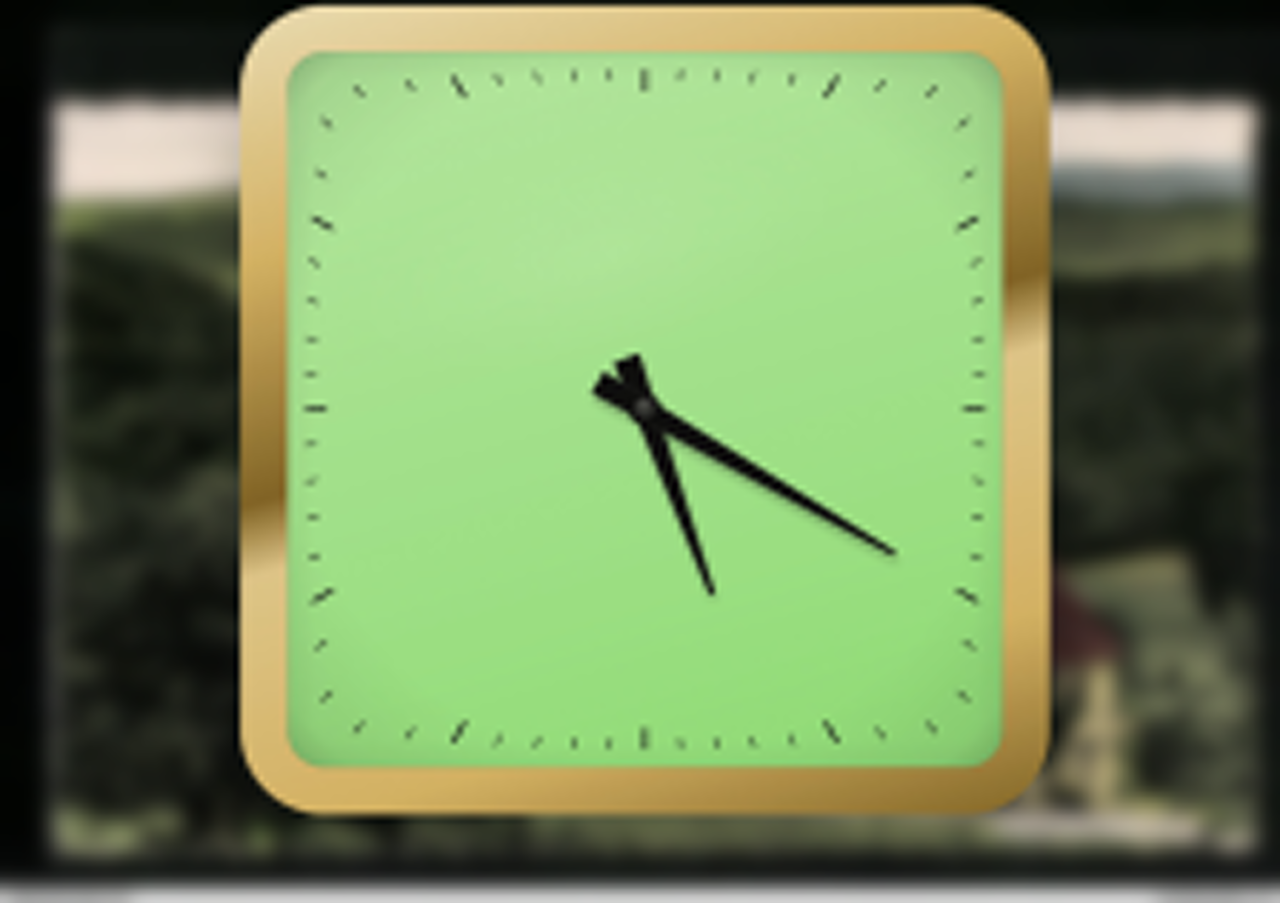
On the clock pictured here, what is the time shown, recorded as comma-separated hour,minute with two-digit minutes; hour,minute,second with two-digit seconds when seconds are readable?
5,20
